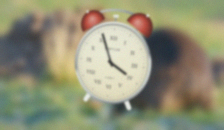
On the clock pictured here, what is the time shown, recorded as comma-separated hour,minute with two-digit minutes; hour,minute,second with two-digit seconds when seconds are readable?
3,56
